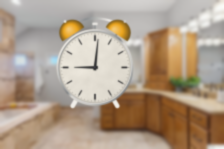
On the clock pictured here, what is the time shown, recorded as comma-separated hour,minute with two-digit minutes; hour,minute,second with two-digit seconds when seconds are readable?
9,01
